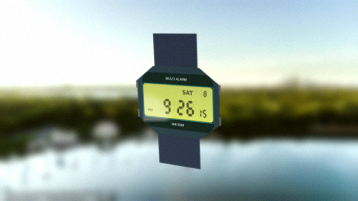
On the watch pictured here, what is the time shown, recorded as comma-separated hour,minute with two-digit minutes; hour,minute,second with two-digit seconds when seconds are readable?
9,26,15
